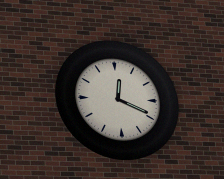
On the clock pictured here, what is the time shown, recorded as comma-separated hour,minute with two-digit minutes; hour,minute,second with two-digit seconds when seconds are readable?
12,19
